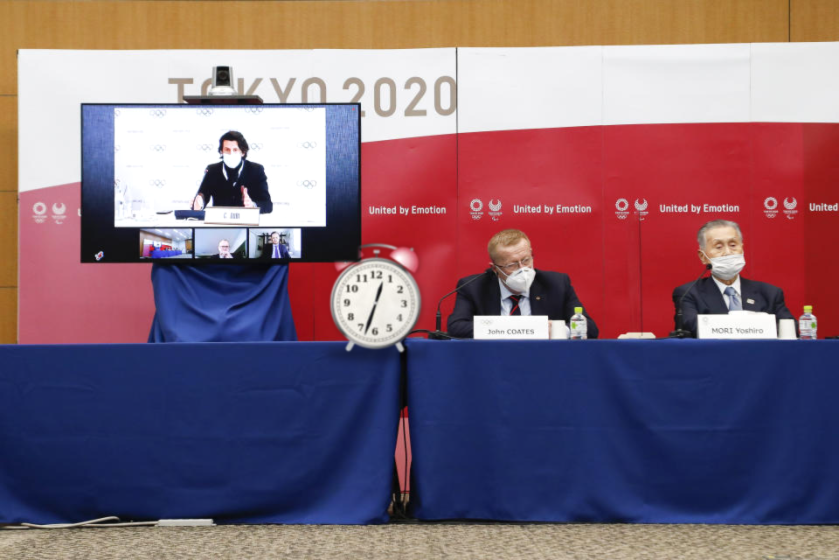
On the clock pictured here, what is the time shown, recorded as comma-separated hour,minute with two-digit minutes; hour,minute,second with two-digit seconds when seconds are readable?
12,33
